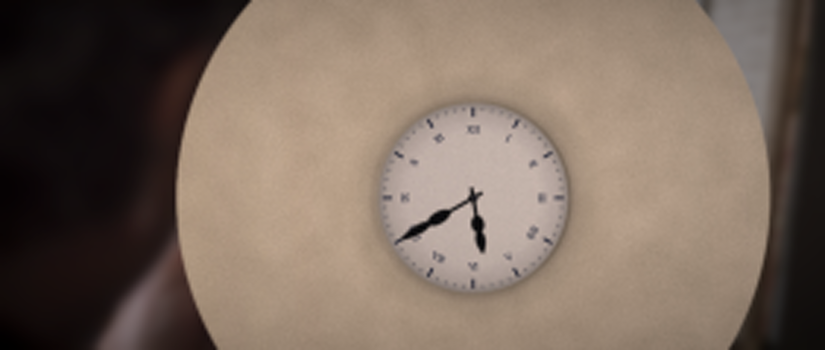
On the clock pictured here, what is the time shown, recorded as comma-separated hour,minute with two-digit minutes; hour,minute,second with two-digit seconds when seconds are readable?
5,40
